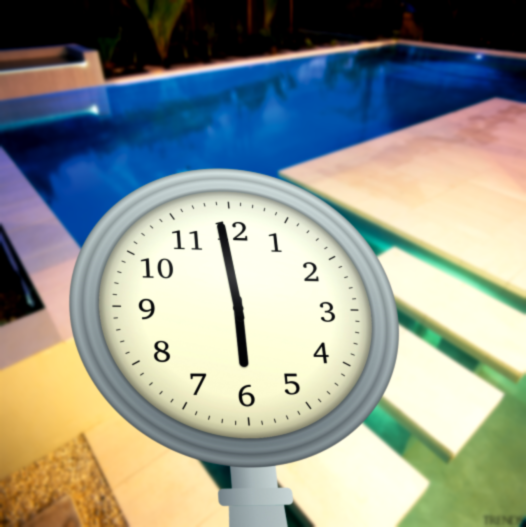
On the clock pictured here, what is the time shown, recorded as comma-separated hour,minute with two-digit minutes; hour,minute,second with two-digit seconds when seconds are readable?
5,59
